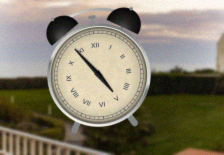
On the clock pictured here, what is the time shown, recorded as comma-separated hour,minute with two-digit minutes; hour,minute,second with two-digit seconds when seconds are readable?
4,54
